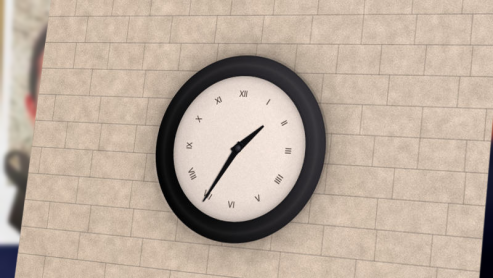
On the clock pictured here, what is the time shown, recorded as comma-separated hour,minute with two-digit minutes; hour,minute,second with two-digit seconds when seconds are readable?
1,35
